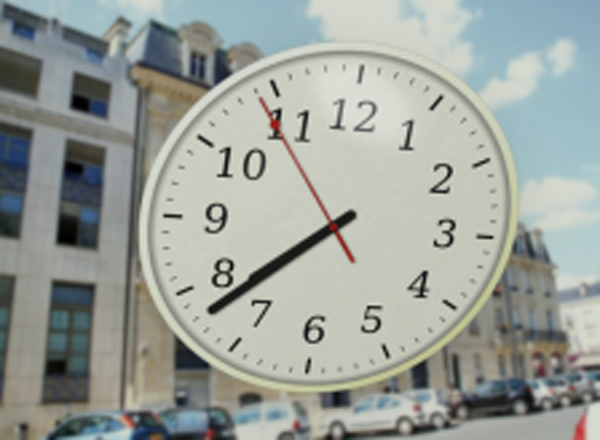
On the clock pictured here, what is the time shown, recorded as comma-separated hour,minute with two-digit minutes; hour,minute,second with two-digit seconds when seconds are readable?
7,37,54
